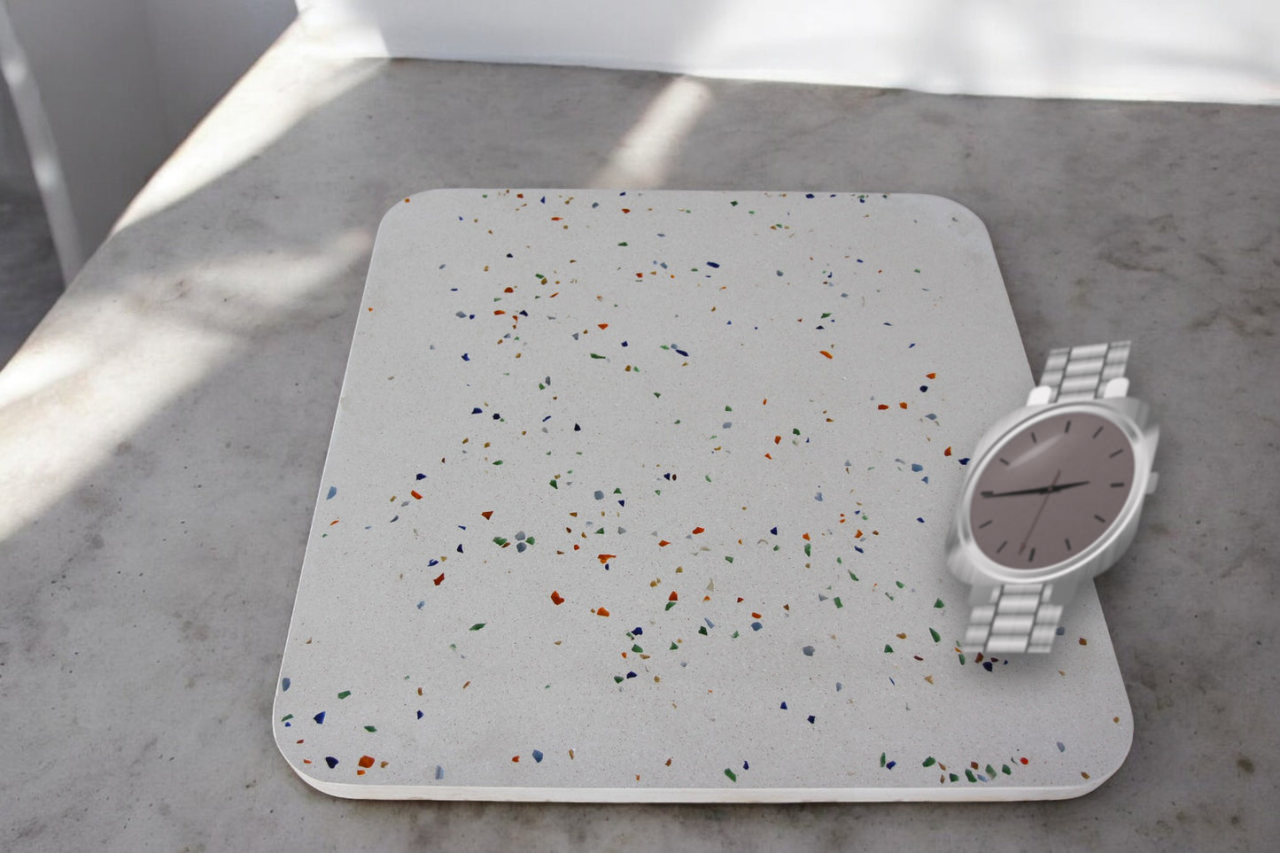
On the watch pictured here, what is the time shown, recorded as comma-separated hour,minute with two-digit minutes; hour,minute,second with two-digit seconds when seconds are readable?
2,44,32
